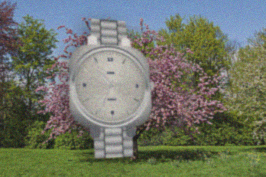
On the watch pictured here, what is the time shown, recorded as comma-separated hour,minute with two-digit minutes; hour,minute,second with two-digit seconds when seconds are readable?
10,34
